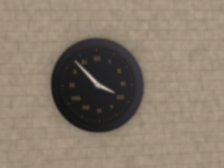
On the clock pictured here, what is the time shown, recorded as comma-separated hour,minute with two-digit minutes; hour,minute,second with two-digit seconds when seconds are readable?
3,53
